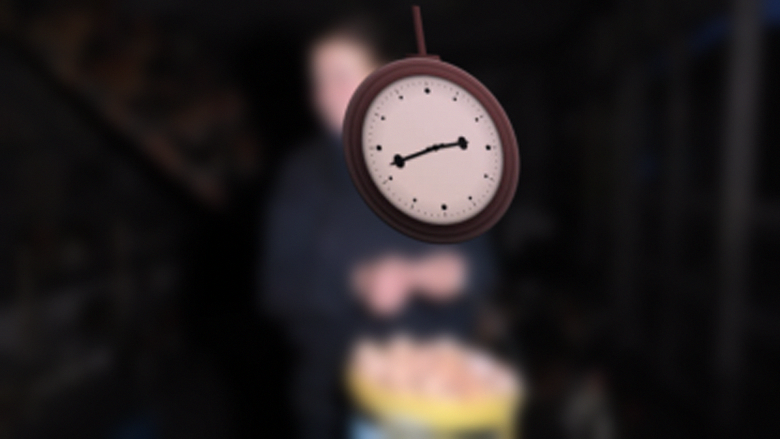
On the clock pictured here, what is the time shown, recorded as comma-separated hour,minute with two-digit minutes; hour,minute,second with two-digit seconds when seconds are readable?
2,42
